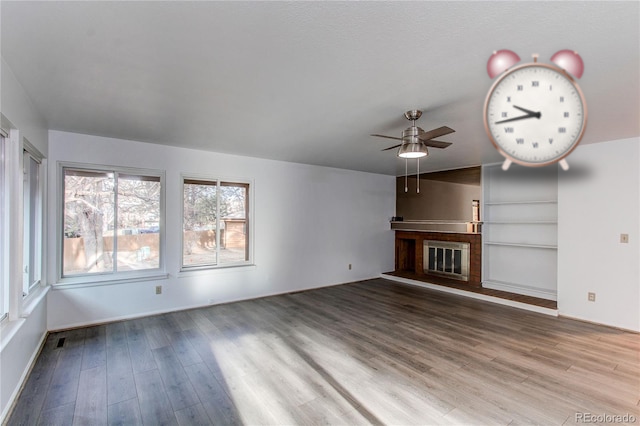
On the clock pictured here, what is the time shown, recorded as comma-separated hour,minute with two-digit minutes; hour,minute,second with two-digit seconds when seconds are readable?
9,43
